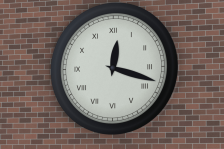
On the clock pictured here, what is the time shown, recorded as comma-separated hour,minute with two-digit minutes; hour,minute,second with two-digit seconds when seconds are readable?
12,18
